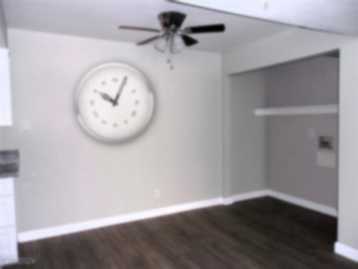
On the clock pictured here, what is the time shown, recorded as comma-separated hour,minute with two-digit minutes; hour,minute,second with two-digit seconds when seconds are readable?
10,04
